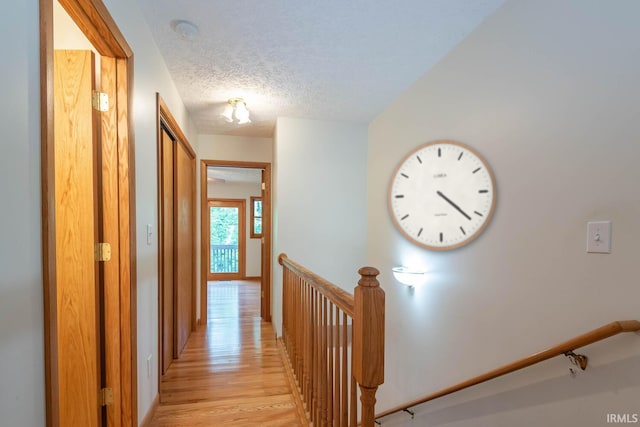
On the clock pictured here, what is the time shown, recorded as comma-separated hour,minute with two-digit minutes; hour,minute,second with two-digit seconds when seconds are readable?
4,22
